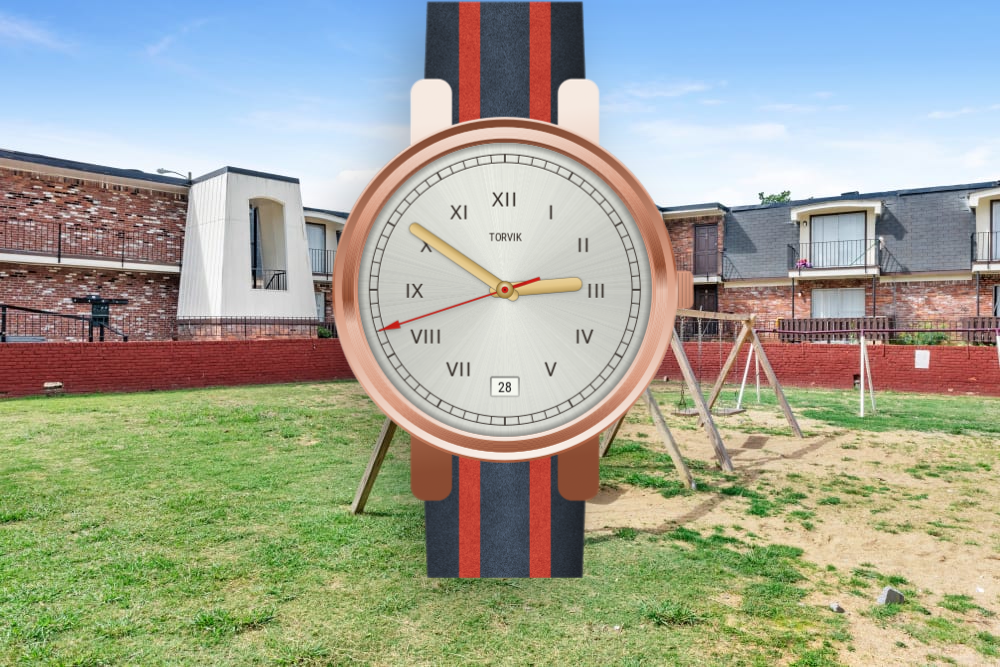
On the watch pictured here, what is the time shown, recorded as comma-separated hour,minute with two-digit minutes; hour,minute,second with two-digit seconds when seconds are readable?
2,50,42
